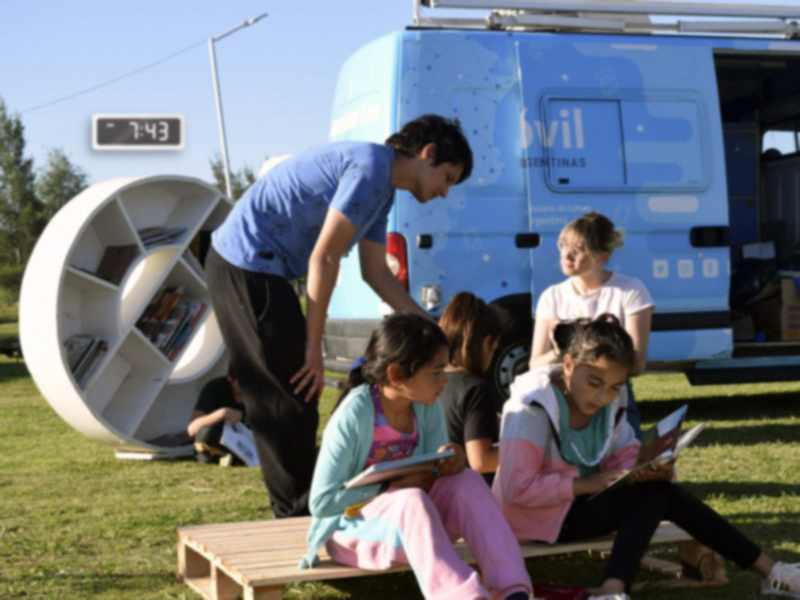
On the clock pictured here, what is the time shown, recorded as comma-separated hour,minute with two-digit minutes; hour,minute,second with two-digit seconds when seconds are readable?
7,43
